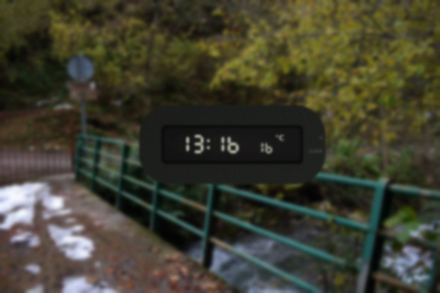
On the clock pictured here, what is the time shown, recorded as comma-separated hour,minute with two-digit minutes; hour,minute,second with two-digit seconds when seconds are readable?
13,16
